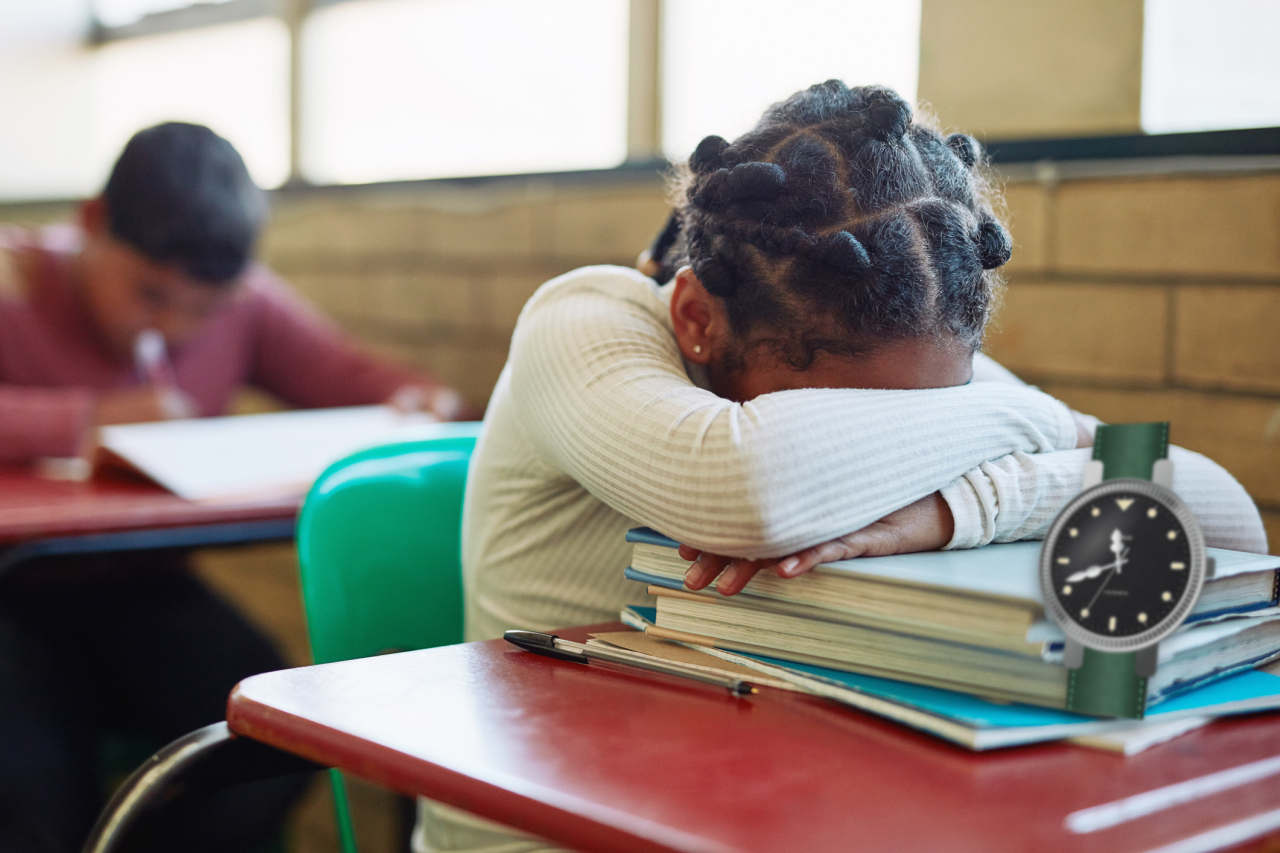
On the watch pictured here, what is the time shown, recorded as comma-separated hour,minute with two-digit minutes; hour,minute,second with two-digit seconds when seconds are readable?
11,41,35
